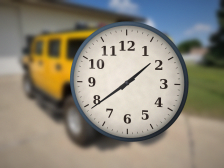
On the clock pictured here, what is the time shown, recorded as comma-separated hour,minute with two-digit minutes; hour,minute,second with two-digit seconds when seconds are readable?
1,39
